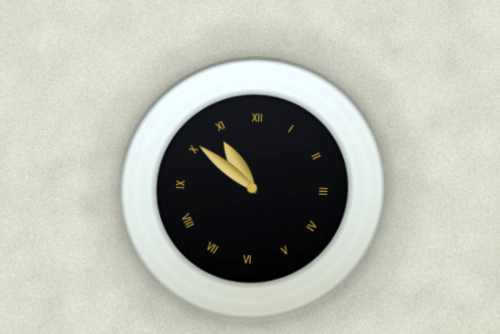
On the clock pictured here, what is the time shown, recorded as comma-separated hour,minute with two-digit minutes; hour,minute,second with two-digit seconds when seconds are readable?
10,51
